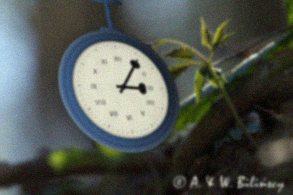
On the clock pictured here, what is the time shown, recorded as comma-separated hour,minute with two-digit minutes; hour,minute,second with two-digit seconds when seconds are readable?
3,06
